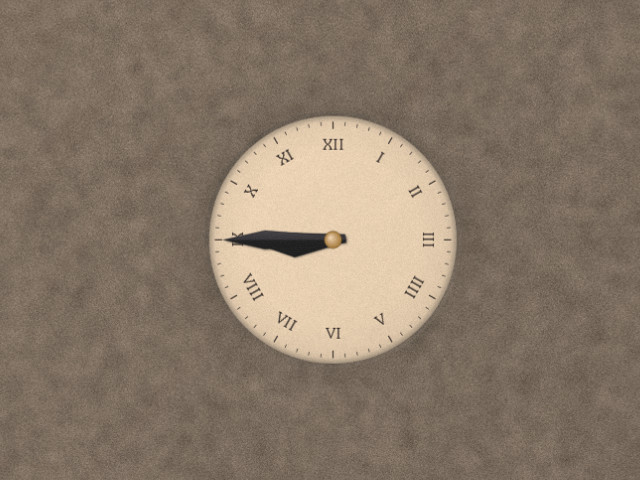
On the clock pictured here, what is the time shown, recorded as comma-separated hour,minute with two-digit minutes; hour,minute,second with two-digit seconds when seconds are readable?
8,45
